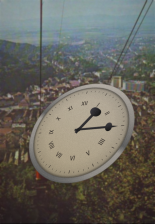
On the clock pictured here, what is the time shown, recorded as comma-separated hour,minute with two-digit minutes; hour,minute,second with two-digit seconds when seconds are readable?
1,15
